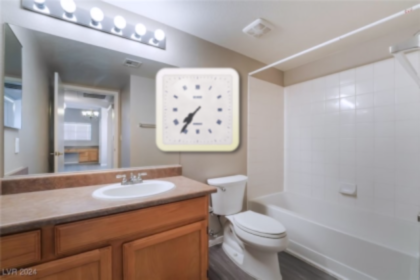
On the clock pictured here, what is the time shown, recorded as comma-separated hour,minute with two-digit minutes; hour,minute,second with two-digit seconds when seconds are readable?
7,36
